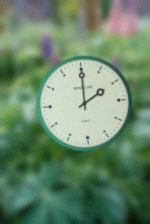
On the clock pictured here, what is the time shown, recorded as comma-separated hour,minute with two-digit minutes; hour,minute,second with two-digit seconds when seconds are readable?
2,00
